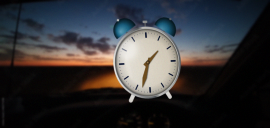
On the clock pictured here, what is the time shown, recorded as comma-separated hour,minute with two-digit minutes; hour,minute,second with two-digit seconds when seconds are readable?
1,33
